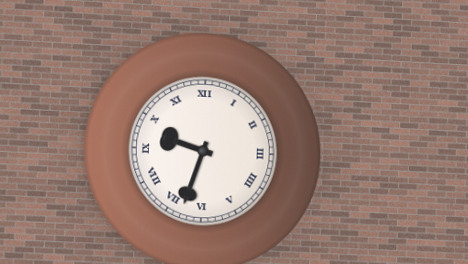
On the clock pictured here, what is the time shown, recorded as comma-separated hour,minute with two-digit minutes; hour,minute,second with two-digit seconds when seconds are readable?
9,33
